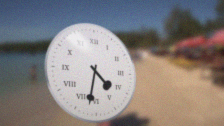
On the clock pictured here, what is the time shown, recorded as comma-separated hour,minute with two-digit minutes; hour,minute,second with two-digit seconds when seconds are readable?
4,32
